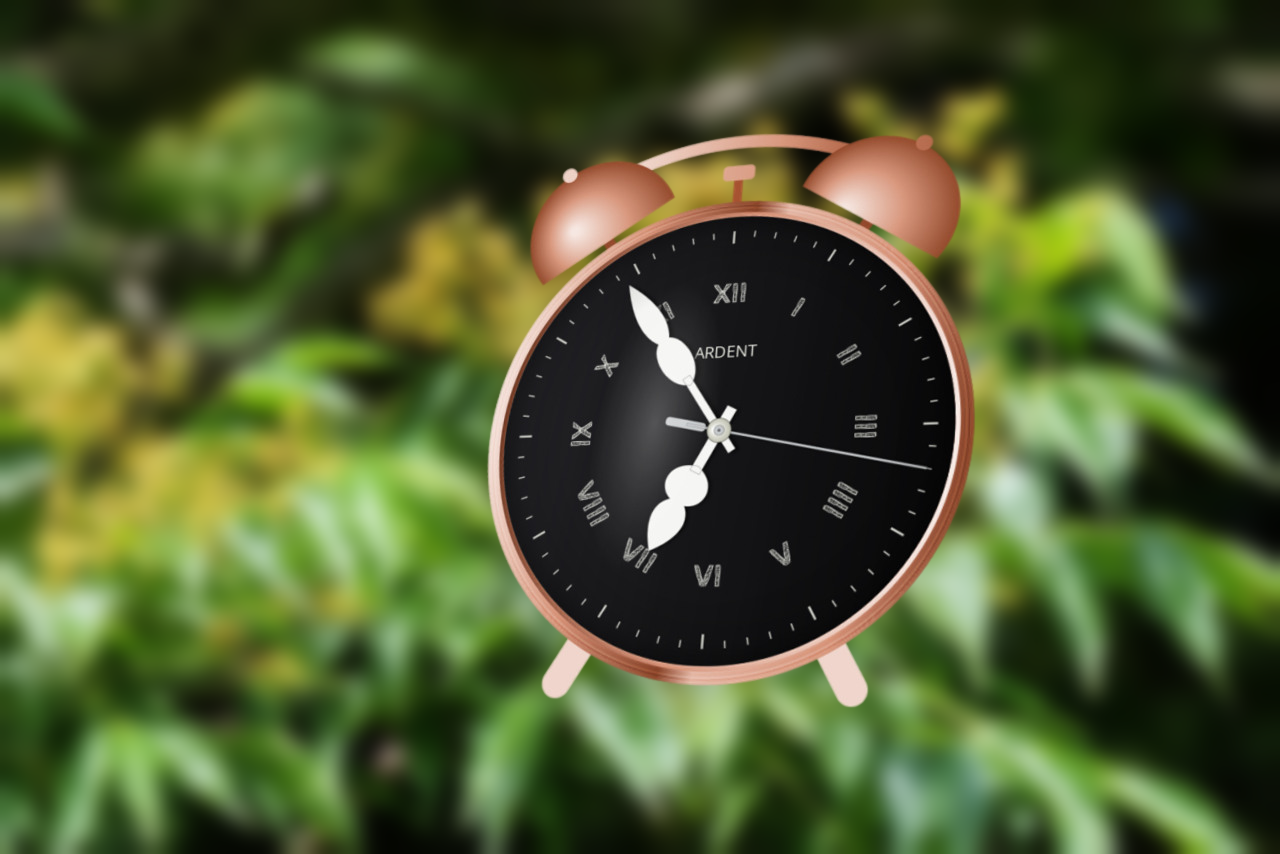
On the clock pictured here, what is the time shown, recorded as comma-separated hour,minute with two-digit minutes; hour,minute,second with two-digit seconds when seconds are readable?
6,54,17
